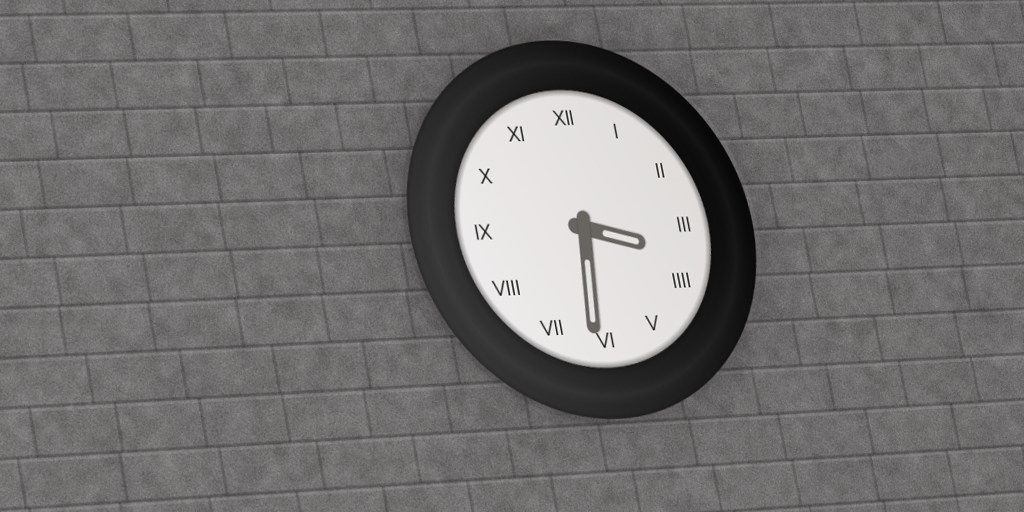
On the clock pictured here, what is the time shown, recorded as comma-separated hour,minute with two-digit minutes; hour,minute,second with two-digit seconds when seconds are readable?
3,31
